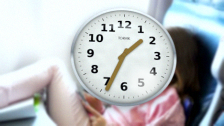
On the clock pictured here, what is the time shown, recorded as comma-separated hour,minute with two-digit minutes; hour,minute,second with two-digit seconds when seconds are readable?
1,34
